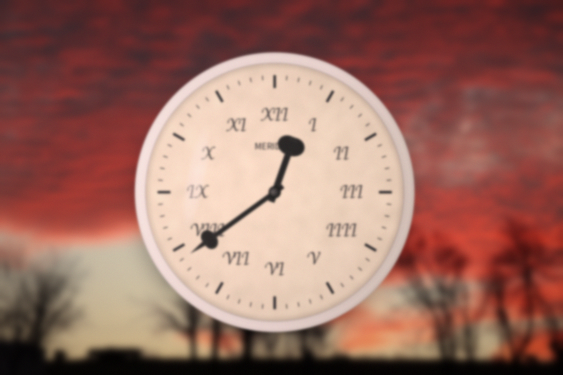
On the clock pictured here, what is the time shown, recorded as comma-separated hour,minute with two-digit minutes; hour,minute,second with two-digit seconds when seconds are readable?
12,39
